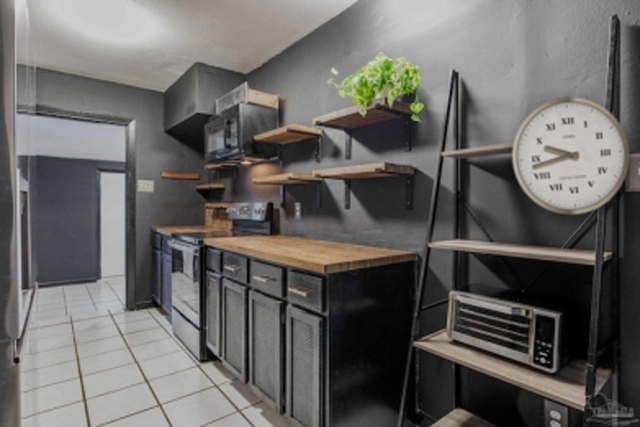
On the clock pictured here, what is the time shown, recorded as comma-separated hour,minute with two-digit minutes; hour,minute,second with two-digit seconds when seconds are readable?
9,43
